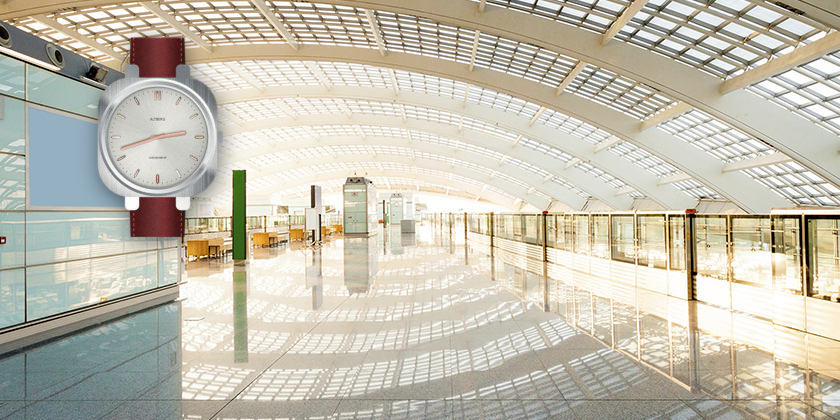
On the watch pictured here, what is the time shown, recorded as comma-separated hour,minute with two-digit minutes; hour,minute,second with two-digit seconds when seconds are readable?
2,42
